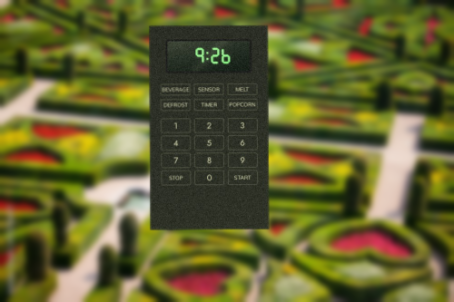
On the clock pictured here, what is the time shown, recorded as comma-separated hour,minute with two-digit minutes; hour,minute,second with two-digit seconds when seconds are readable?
9,26
